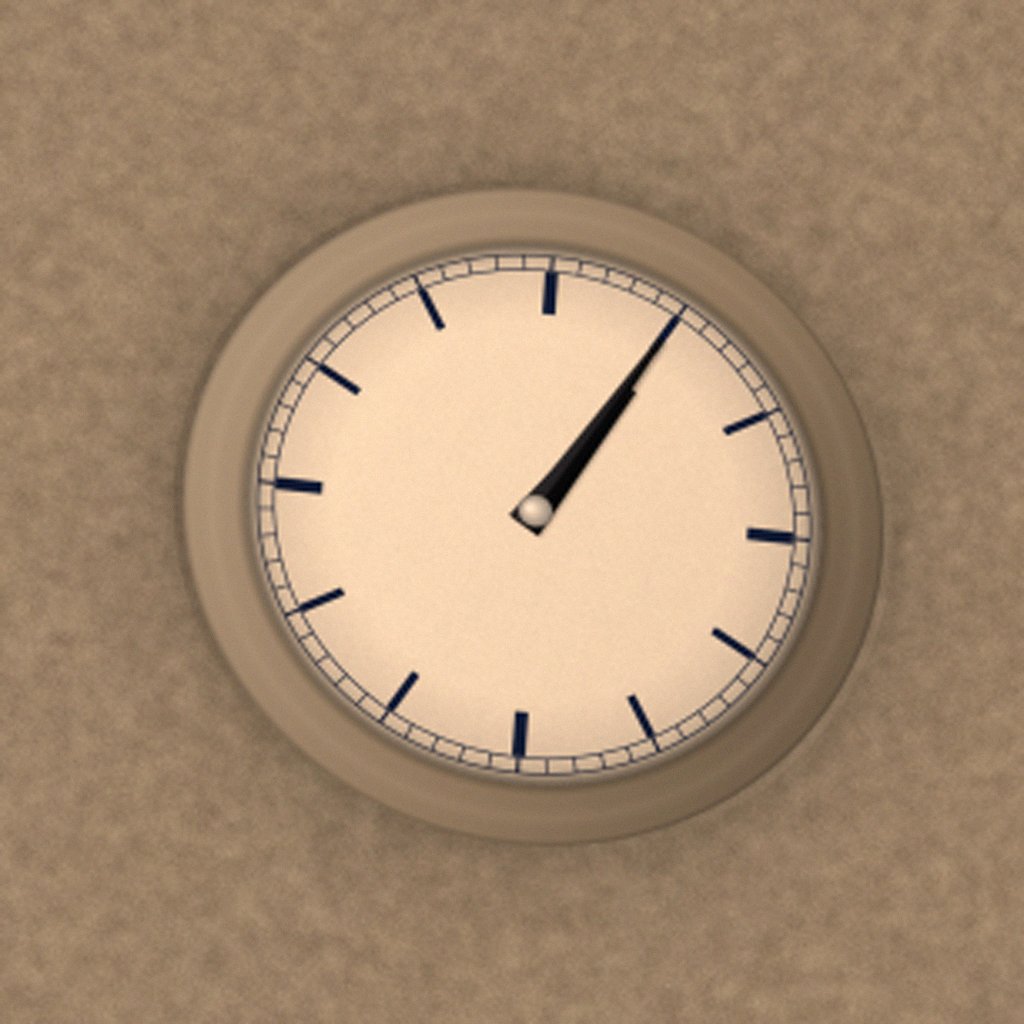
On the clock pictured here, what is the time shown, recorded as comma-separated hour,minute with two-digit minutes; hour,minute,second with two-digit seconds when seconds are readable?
1,05
